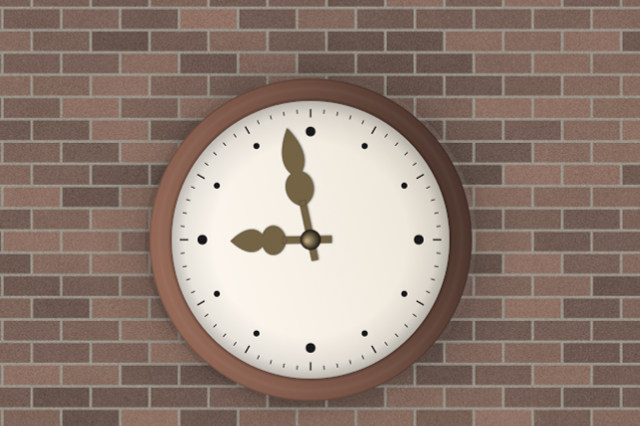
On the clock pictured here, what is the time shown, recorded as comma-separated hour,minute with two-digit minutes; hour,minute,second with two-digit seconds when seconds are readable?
8,58
